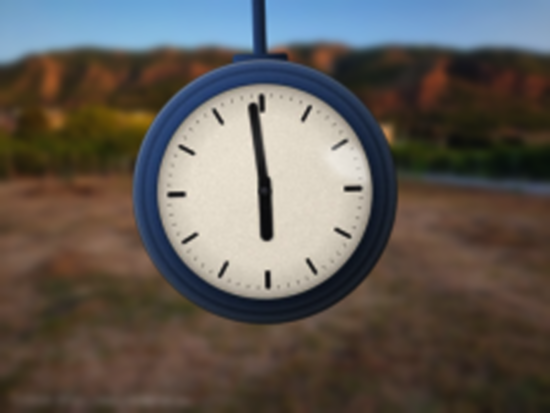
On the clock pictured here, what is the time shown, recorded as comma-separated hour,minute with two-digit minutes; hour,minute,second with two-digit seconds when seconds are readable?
5,59
